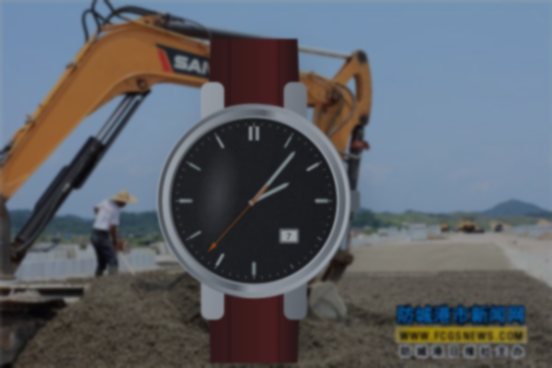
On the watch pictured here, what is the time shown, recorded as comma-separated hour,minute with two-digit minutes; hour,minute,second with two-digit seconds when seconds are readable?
2,06,37
